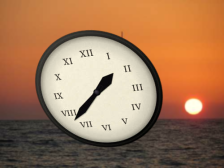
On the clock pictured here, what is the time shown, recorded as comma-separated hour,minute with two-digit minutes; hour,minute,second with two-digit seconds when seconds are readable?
1,38
